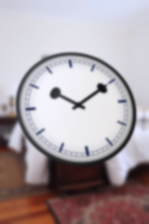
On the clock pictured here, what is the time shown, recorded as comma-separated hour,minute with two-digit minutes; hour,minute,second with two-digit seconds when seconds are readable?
10,10
